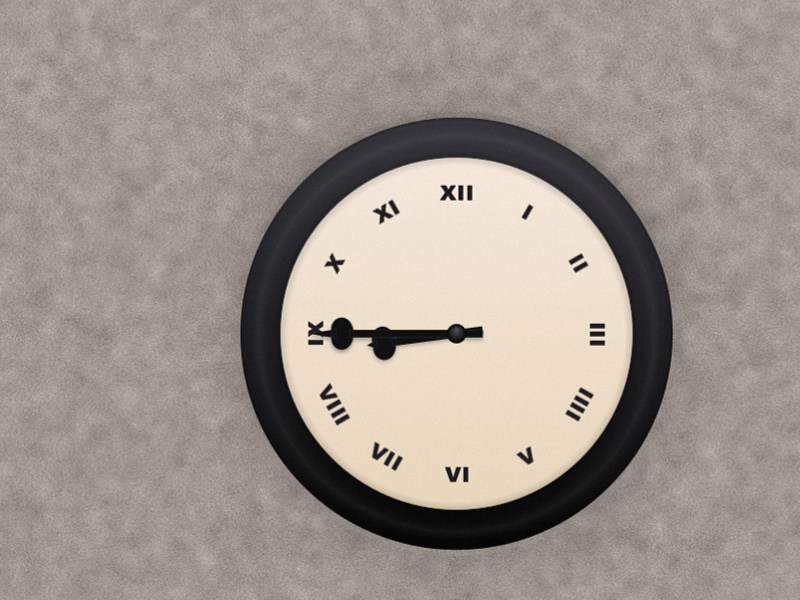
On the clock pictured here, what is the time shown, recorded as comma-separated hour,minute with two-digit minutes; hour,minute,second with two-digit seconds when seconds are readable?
8,45
